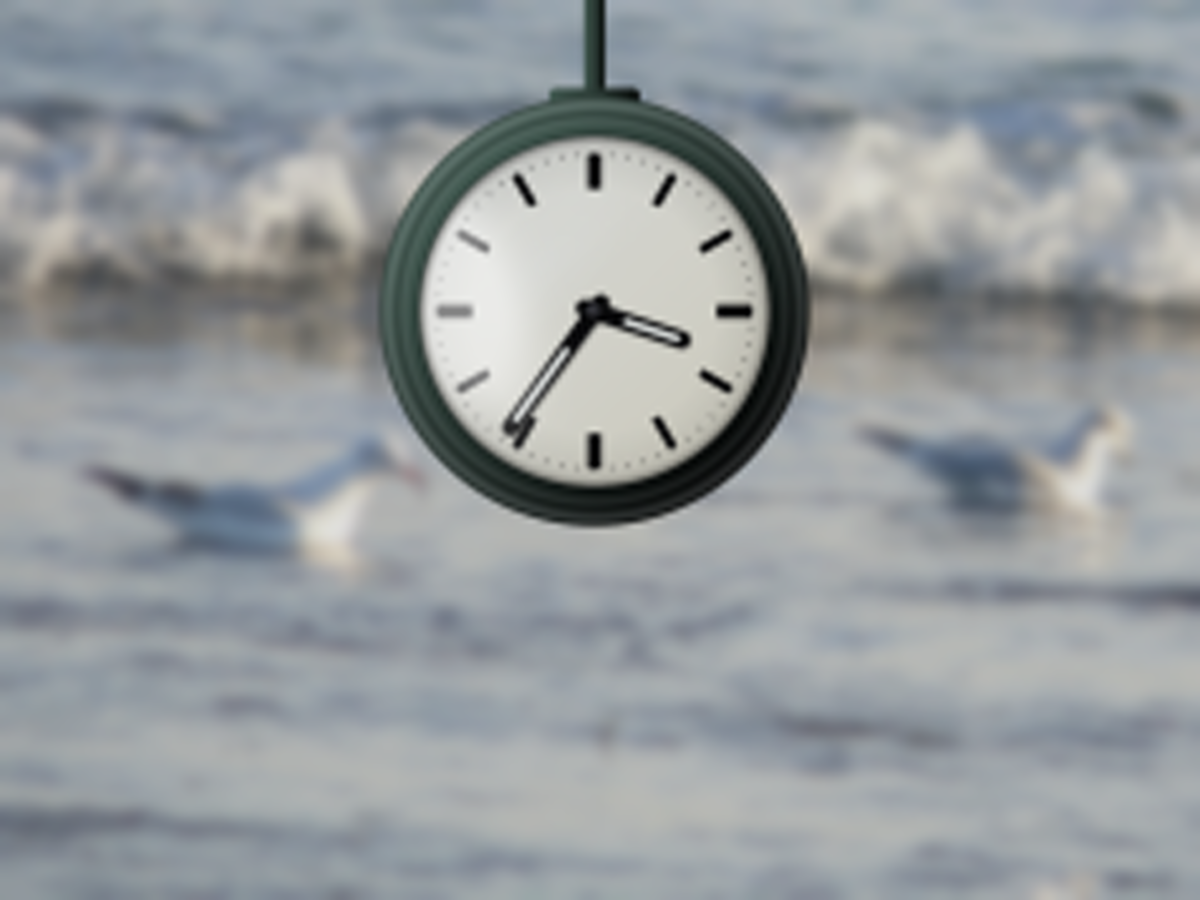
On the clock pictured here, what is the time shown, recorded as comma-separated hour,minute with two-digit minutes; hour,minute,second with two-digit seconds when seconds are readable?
3,36
